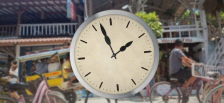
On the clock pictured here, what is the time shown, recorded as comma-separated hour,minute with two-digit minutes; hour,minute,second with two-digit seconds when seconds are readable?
1,57
